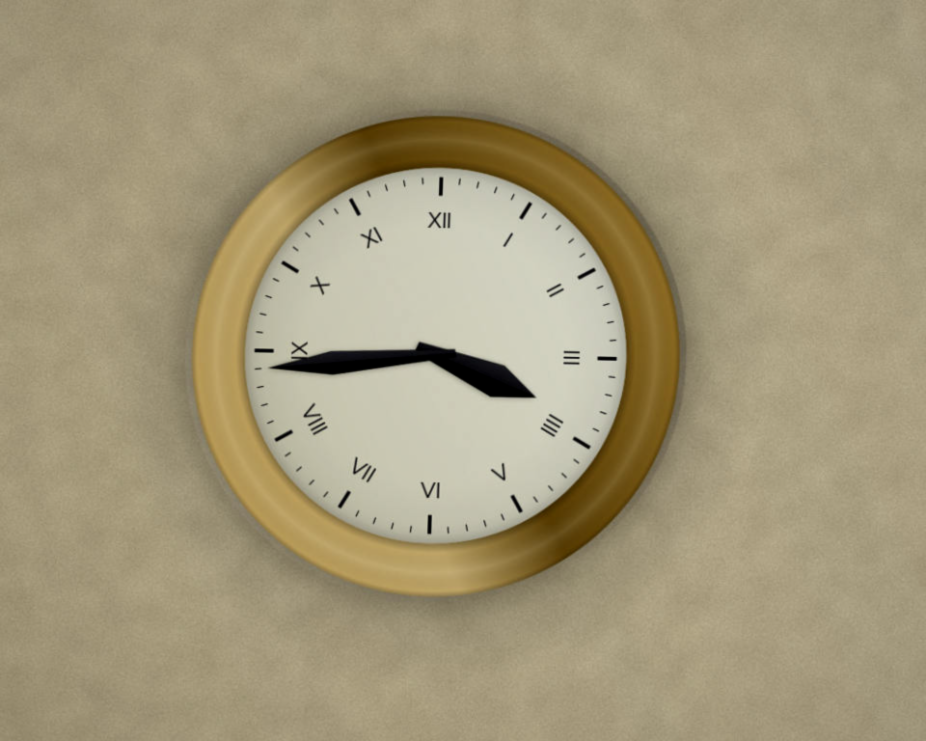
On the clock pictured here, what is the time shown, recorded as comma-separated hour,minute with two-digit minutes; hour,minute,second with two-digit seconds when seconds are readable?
3,44
